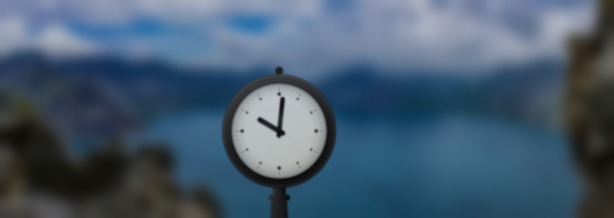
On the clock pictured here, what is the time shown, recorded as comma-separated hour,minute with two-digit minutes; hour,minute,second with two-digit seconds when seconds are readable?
10,01
